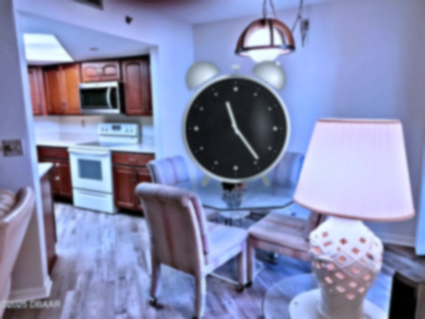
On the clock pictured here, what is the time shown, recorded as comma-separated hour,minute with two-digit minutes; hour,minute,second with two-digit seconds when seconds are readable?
11,24
